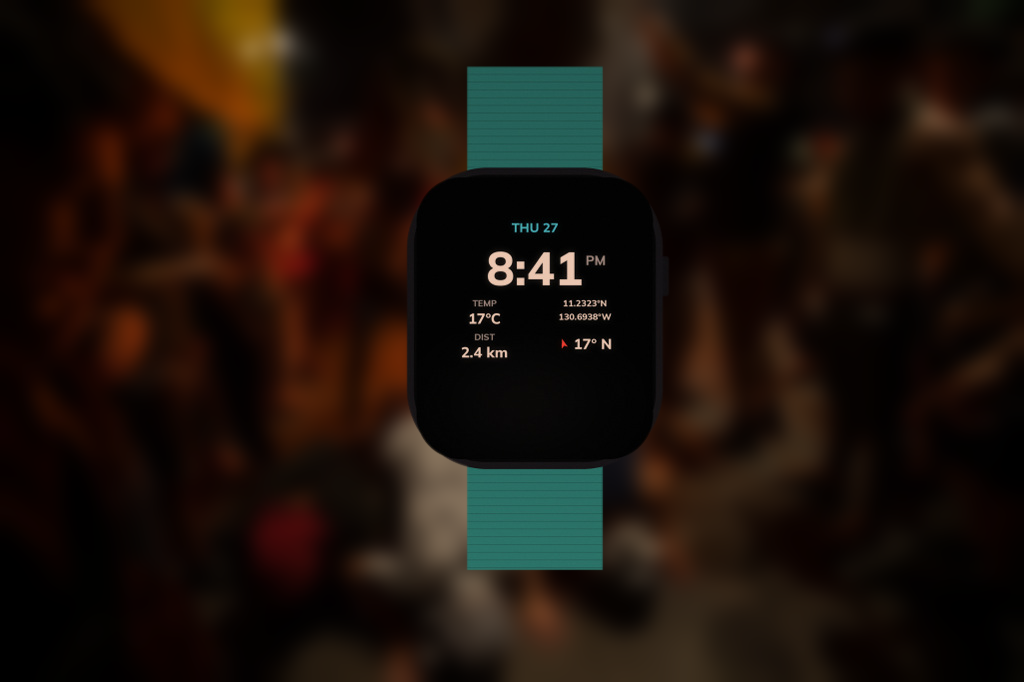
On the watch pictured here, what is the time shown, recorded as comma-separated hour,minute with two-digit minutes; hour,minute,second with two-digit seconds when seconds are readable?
8,41
